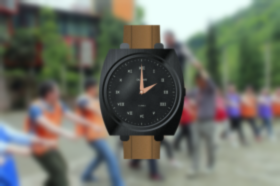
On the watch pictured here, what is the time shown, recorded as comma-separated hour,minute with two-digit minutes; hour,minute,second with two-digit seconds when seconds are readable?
2,00
